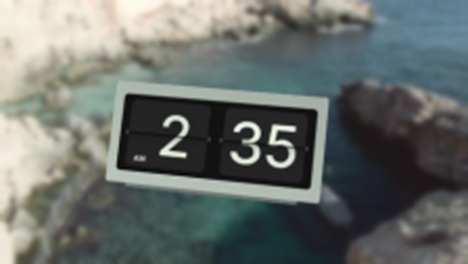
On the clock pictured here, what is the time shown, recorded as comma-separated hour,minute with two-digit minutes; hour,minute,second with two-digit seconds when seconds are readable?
2,35
